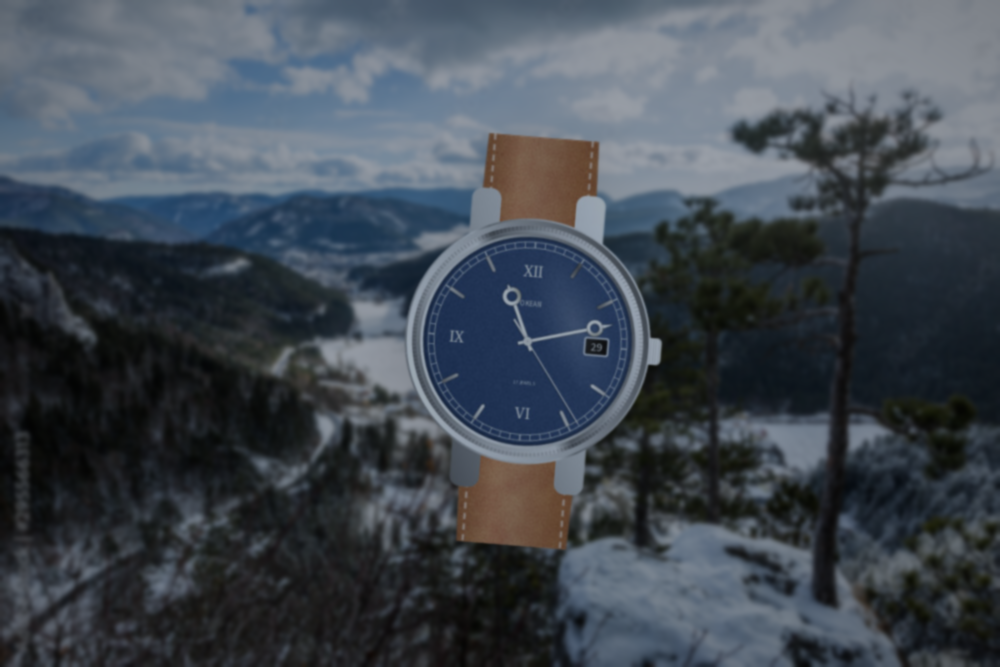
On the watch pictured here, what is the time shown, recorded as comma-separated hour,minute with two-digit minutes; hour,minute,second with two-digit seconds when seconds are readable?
11,12,24
